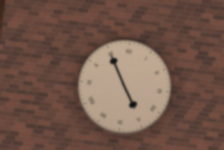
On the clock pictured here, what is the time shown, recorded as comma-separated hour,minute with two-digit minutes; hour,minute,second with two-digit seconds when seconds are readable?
4,55
